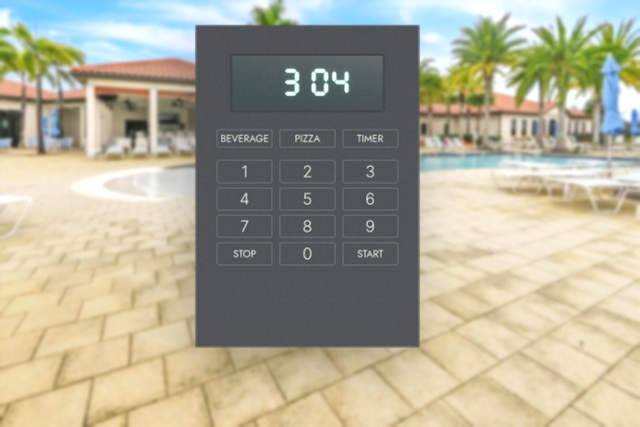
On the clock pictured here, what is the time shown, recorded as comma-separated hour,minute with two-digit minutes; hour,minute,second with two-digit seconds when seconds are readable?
3,04
